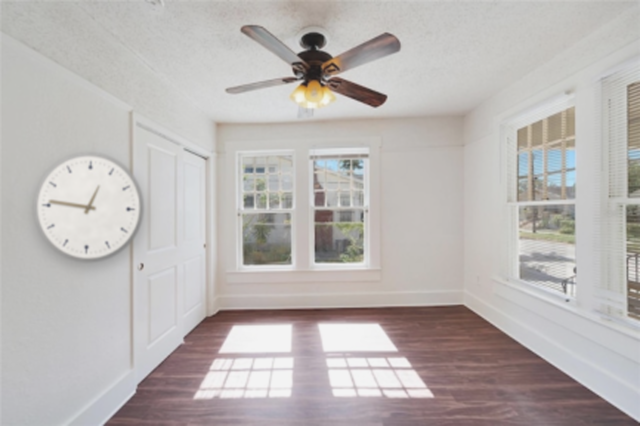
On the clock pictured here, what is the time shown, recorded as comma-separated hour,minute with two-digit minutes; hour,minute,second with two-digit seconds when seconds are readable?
12,46
